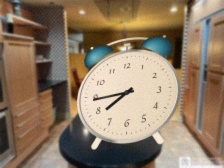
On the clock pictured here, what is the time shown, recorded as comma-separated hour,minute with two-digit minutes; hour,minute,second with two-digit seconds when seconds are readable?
7,44
